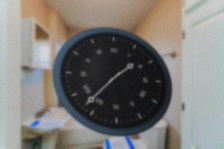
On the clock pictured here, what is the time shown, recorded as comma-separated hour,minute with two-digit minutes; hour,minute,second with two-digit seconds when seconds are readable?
1,37
